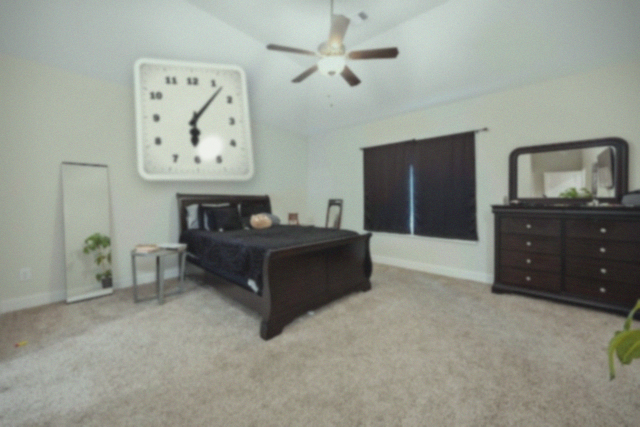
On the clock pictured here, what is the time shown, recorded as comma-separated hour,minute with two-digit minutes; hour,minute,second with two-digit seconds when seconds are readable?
6,07
